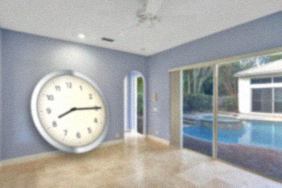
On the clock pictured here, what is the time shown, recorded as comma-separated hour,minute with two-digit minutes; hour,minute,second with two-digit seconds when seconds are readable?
8,15
